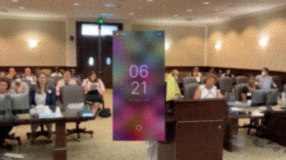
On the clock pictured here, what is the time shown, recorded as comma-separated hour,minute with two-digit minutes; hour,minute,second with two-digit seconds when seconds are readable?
6,21
